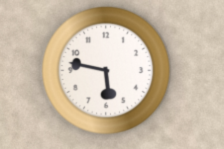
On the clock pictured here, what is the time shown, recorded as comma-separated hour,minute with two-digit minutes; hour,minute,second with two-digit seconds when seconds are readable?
5,47
